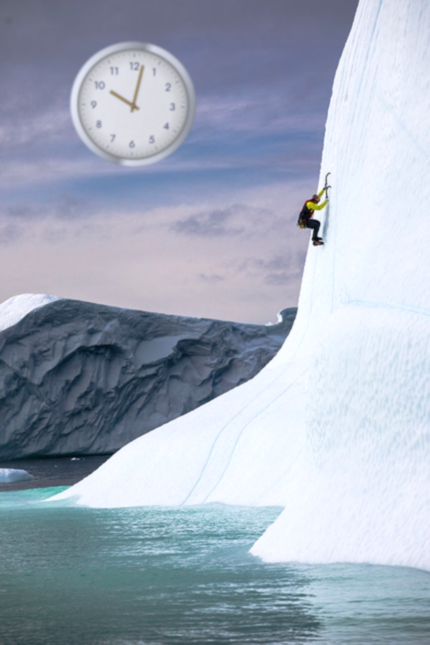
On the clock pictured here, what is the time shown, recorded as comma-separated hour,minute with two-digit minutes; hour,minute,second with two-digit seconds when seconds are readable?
10,02
